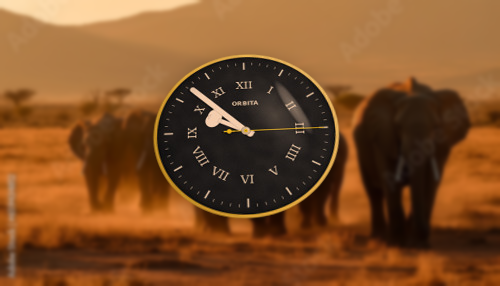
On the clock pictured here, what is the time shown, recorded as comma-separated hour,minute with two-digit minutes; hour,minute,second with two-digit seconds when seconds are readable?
9,52,15
